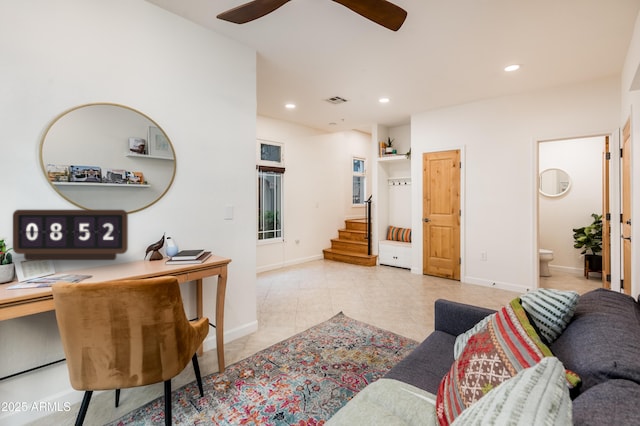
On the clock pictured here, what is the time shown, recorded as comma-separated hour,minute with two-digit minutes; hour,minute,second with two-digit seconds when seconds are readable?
8,52
